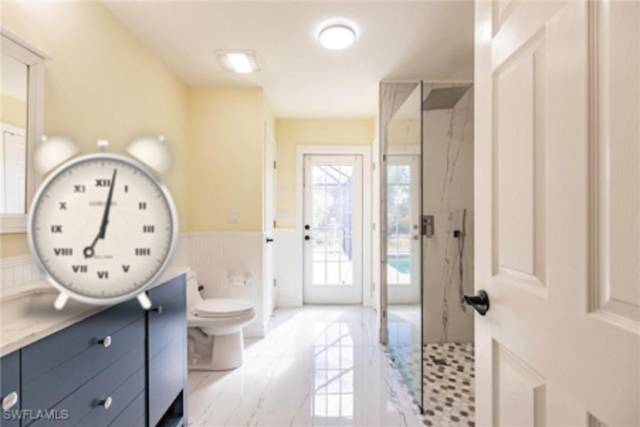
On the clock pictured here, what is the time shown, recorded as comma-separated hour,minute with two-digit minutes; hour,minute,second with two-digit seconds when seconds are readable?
7,02
